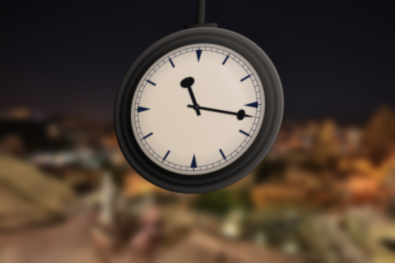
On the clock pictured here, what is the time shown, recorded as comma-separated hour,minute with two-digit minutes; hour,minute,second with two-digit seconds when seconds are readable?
11,17
